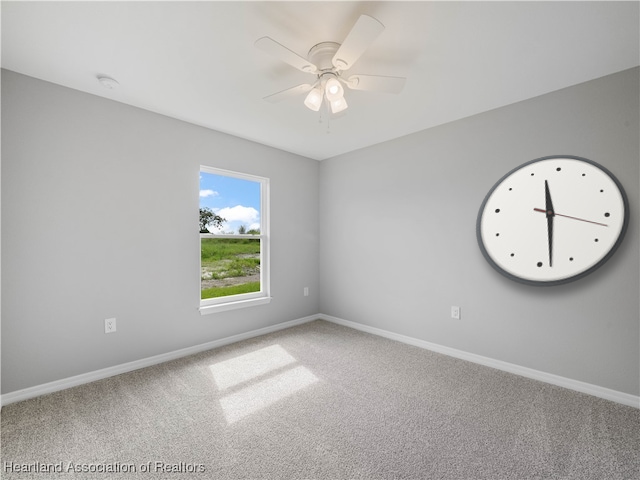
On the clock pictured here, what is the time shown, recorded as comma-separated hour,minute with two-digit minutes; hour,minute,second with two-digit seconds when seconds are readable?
11,28,17
